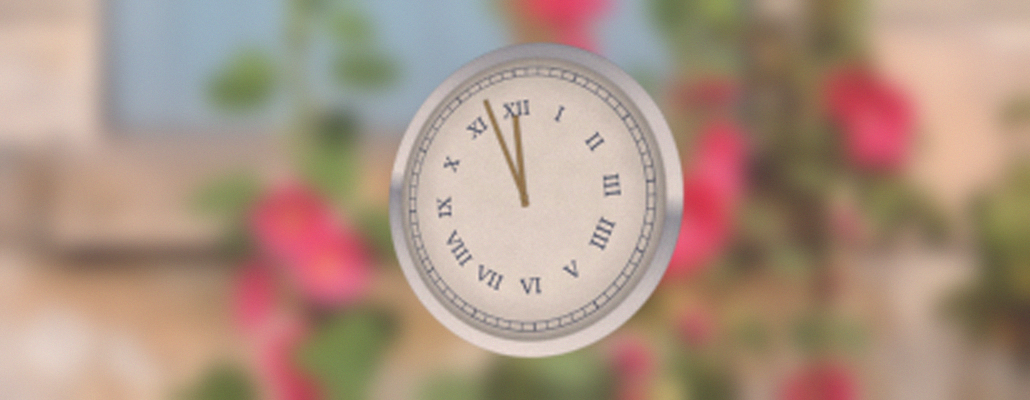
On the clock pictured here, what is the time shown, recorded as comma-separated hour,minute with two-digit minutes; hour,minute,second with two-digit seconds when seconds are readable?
11,57
